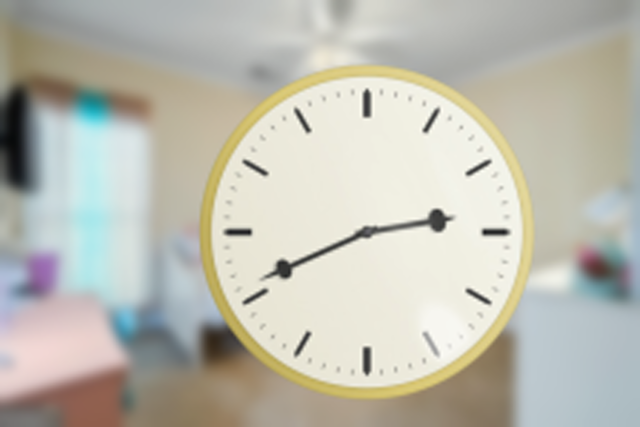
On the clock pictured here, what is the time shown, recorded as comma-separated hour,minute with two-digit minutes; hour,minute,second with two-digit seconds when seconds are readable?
2,41
